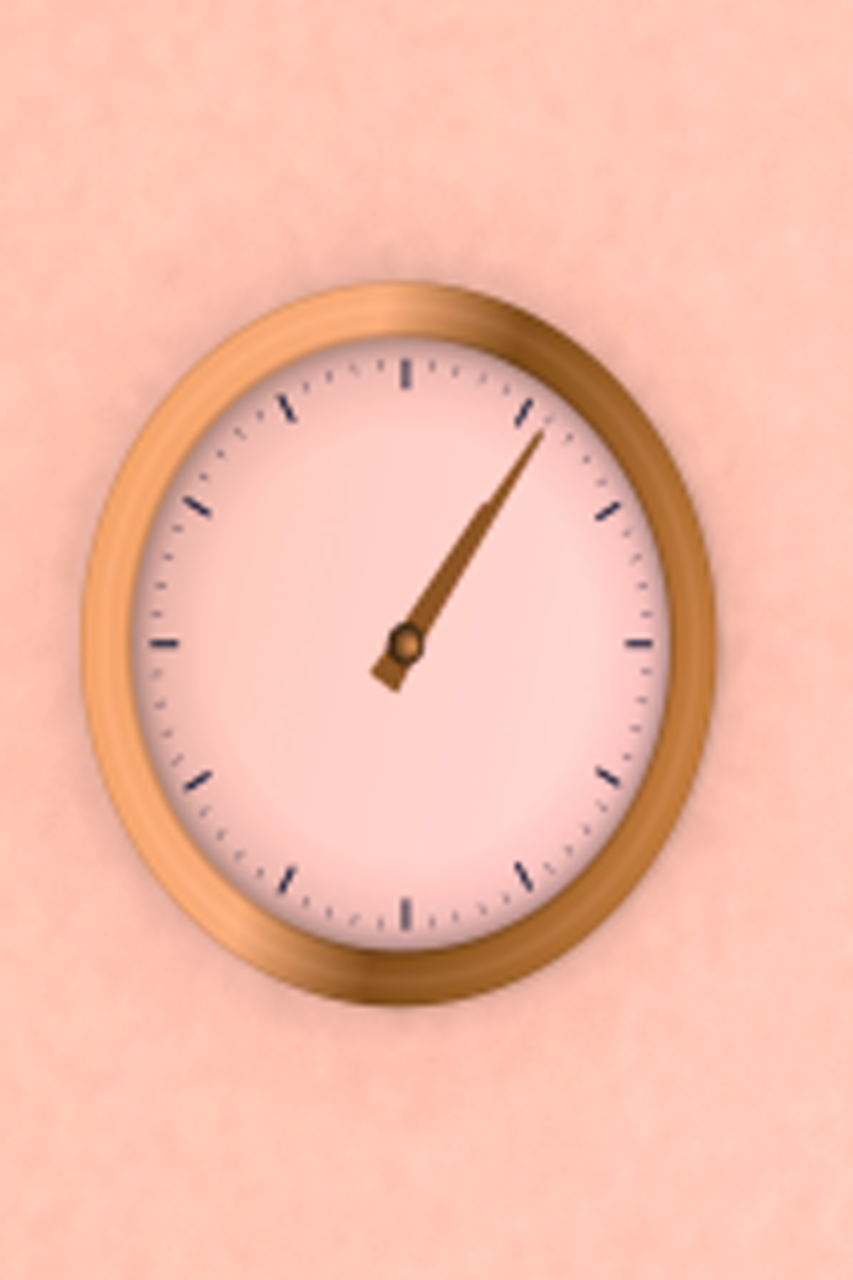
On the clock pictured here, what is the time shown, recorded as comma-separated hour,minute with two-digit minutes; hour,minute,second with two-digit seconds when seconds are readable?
1,06
